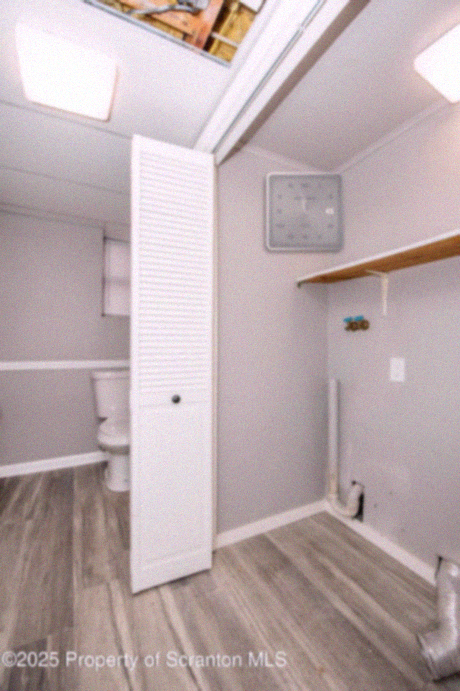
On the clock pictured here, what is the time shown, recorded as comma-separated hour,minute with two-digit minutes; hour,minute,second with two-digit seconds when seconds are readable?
11,58
